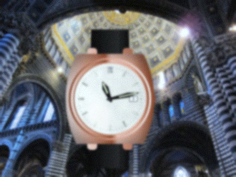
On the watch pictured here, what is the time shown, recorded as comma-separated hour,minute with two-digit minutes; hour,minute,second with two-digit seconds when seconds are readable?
11,13
